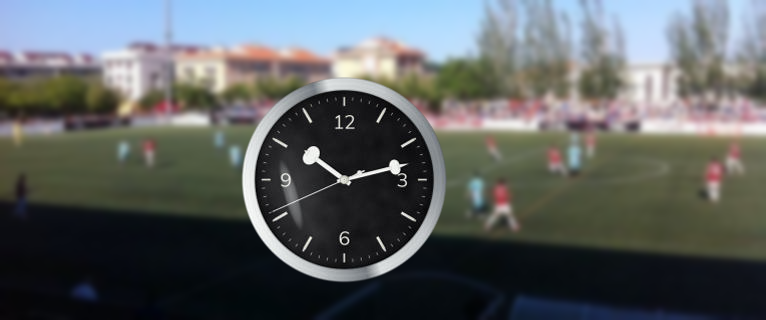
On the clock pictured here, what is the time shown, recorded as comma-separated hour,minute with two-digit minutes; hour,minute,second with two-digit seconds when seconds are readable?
10,12,41
